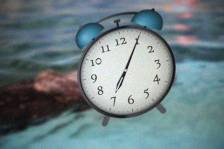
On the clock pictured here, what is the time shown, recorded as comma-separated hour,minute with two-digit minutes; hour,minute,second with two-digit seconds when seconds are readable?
7,05
